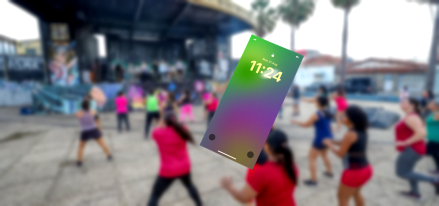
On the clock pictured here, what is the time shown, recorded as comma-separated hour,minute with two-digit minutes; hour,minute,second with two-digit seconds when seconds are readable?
11,24
